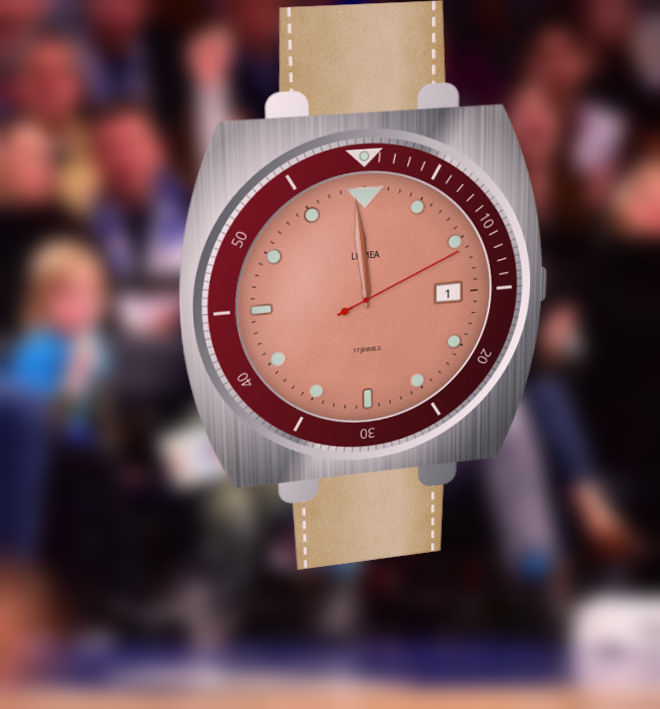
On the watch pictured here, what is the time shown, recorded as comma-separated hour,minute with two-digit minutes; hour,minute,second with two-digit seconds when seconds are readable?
11,59,11
